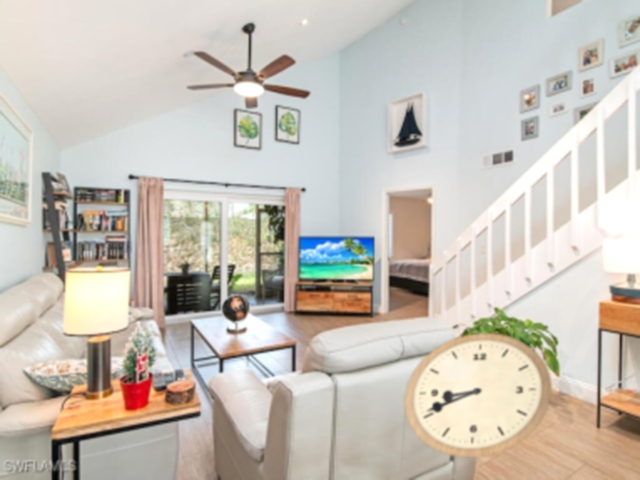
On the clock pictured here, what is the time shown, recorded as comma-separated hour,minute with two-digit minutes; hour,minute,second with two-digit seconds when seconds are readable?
8,41
